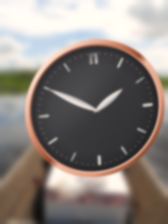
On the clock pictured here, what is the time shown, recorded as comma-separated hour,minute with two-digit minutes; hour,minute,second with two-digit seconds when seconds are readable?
1,50
